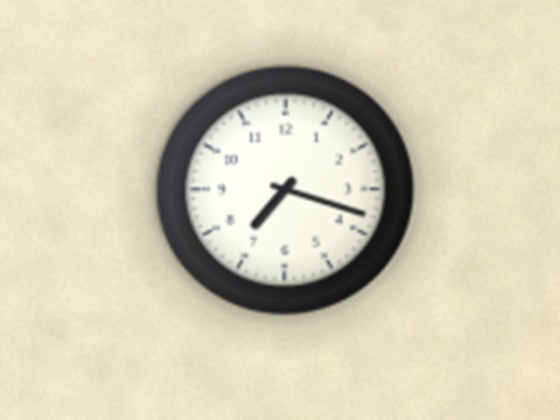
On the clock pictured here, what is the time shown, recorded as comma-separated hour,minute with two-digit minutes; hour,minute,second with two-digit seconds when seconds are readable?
7,18
